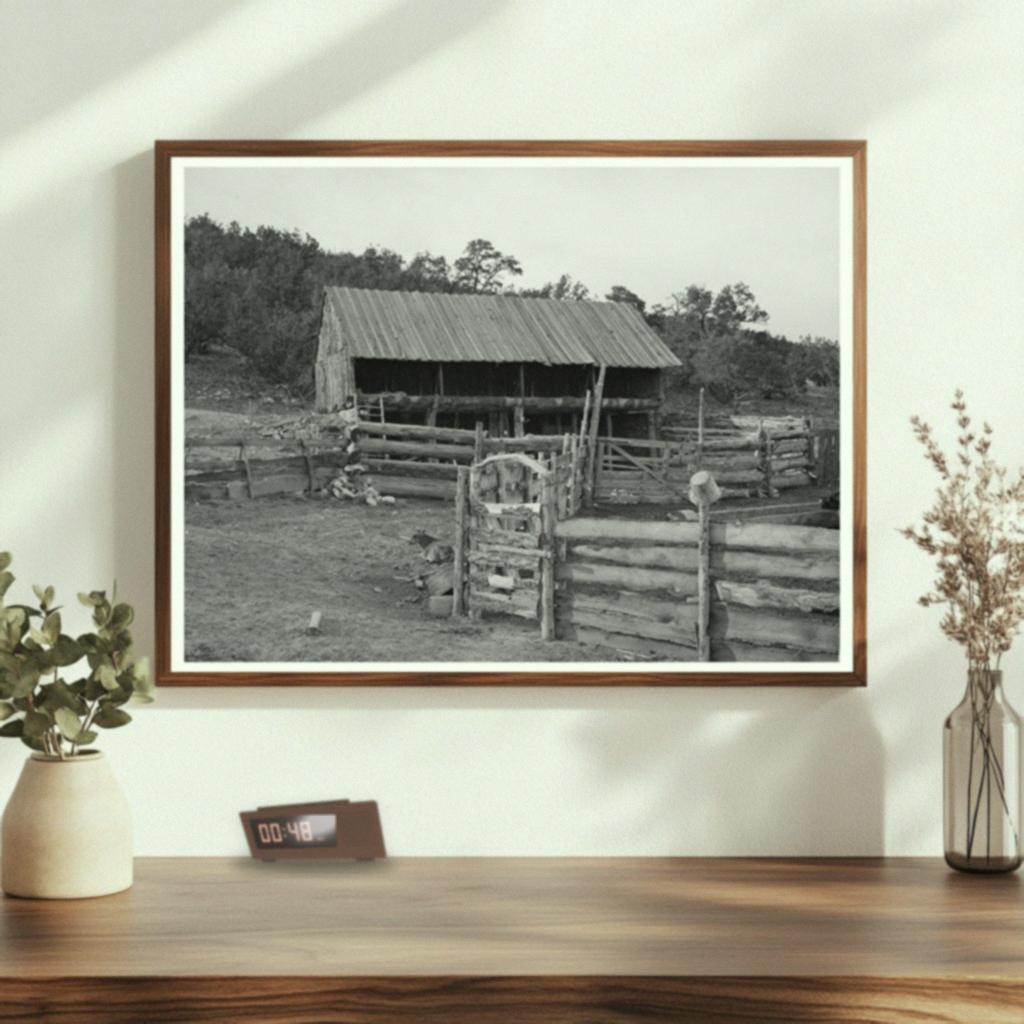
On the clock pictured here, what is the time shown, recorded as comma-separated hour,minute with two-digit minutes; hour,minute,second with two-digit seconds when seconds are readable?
0,48
